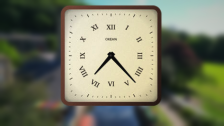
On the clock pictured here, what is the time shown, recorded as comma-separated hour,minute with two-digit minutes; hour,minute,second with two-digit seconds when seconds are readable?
7,23
